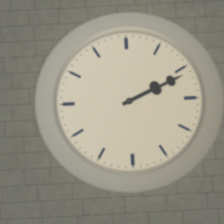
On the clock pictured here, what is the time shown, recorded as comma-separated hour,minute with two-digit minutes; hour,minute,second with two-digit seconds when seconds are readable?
2,11
